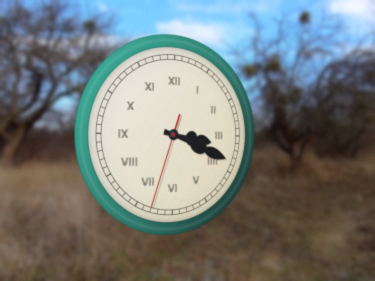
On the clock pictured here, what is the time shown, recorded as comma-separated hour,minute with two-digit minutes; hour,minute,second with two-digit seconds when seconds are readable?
3,18,33
